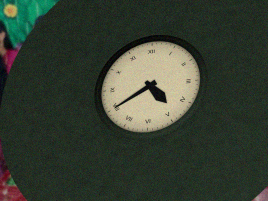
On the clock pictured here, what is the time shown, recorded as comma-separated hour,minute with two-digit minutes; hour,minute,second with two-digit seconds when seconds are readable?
4,40
